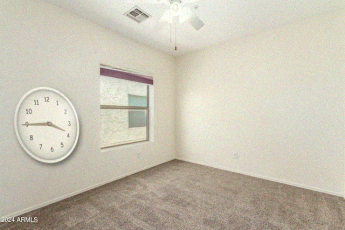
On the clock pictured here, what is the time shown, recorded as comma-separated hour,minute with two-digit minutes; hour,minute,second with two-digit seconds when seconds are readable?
3,45
